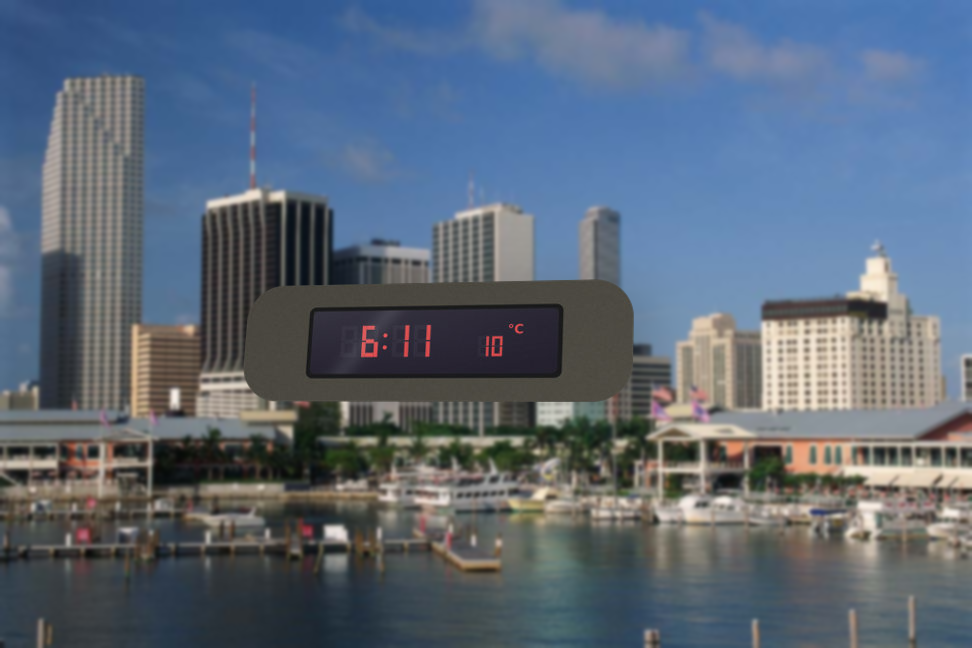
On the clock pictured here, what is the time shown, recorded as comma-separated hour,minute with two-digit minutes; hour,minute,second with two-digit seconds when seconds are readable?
6,11
